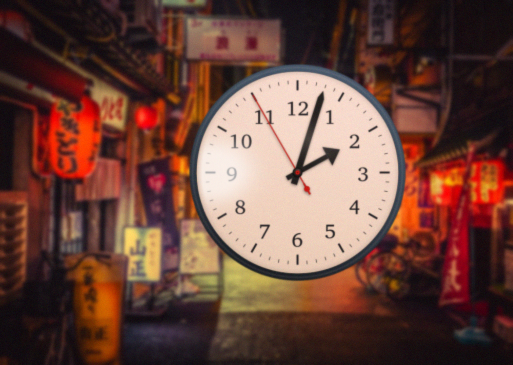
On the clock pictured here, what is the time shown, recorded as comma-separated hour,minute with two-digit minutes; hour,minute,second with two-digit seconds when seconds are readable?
2,02,55
